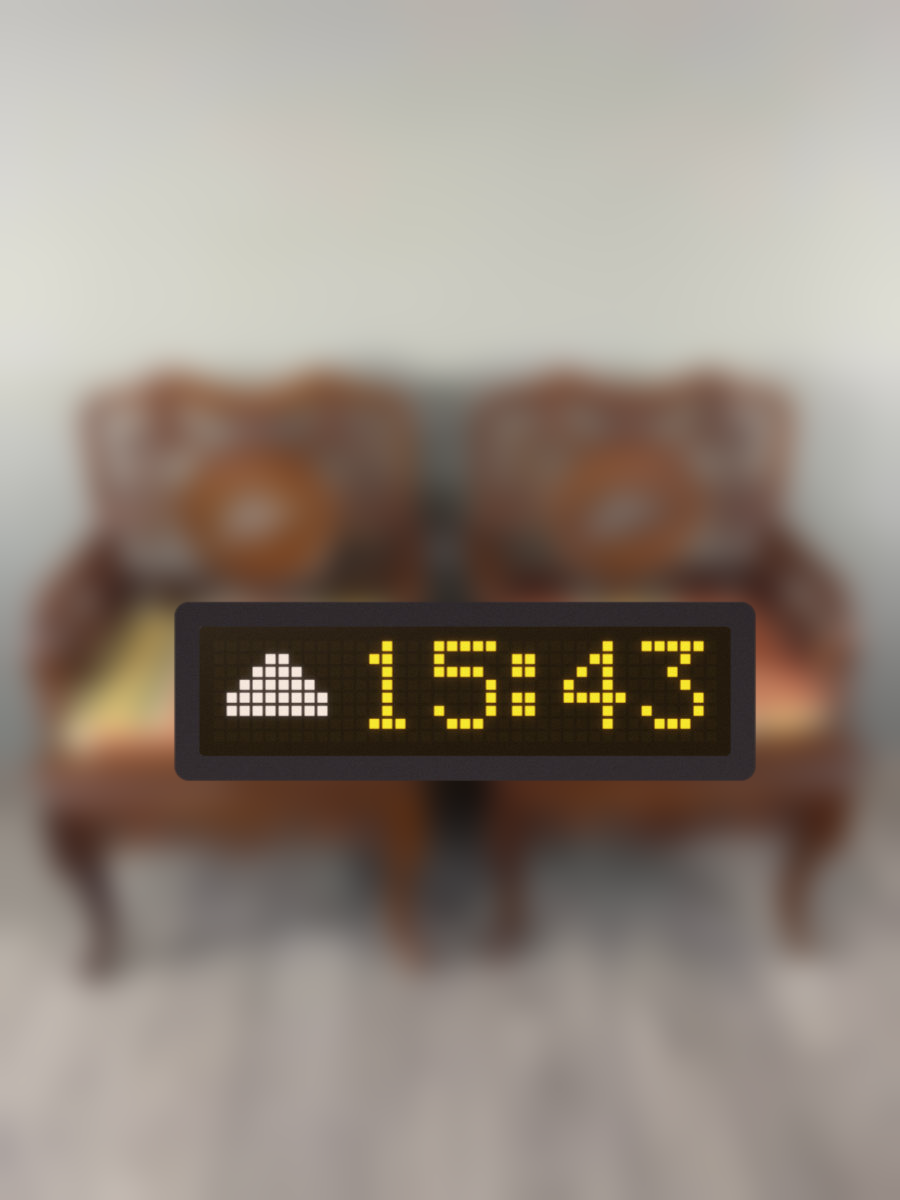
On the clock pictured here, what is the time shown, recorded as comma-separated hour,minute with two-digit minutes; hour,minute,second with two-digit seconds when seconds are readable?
15,43
